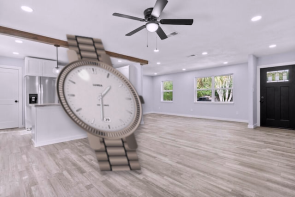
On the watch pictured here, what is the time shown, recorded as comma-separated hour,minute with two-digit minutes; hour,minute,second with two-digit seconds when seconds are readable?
1,32
